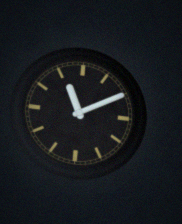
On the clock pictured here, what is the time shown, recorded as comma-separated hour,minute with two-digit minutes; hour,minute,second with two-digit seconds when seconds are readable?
11,10
